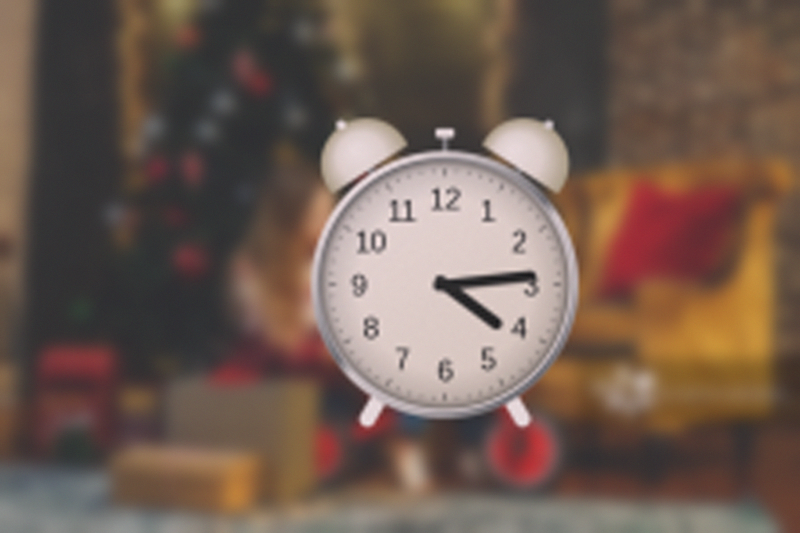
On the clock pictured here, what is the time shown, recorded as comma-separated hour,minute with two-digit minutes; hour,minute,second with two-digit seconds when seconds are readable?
4,14
